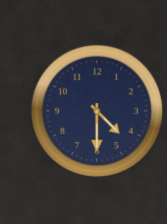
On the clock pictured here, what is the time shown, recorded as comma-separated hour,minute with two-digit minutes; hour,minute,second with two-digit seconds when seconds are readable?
4,30
